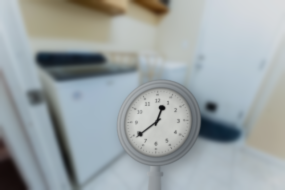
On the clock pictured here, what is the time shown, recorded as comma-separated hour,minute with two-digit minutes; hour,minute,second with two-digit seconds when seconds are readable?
12,39
